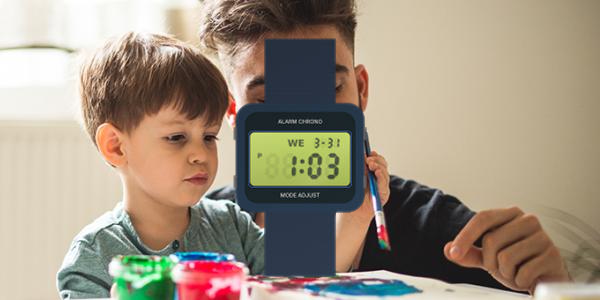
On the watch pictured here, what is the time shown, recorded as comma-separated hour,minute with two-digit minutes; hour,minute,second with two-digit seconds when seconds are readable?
1,03
